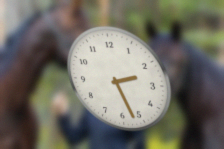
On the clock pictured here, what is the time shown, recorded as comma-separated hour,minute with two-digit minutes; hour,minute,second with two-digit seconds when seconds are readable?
2,27
